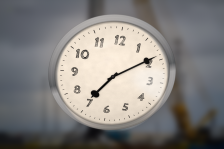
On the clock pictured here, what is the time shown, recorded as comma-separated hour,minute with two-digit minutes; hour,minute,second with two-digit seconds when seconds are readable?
7,09
